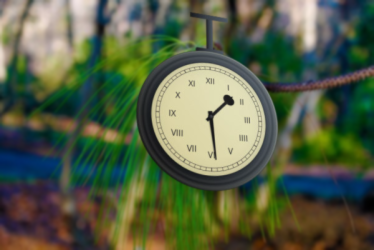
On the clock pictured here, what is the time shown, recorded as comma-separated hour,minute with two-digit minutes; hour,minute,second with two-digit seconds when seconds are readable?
1,29
